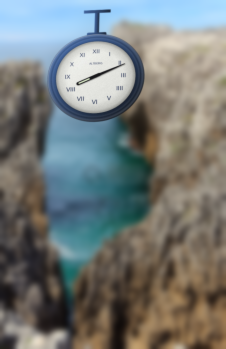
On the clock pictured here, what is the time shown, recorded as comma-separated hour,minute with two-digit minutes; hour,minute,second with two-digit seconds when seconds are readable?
8,11
